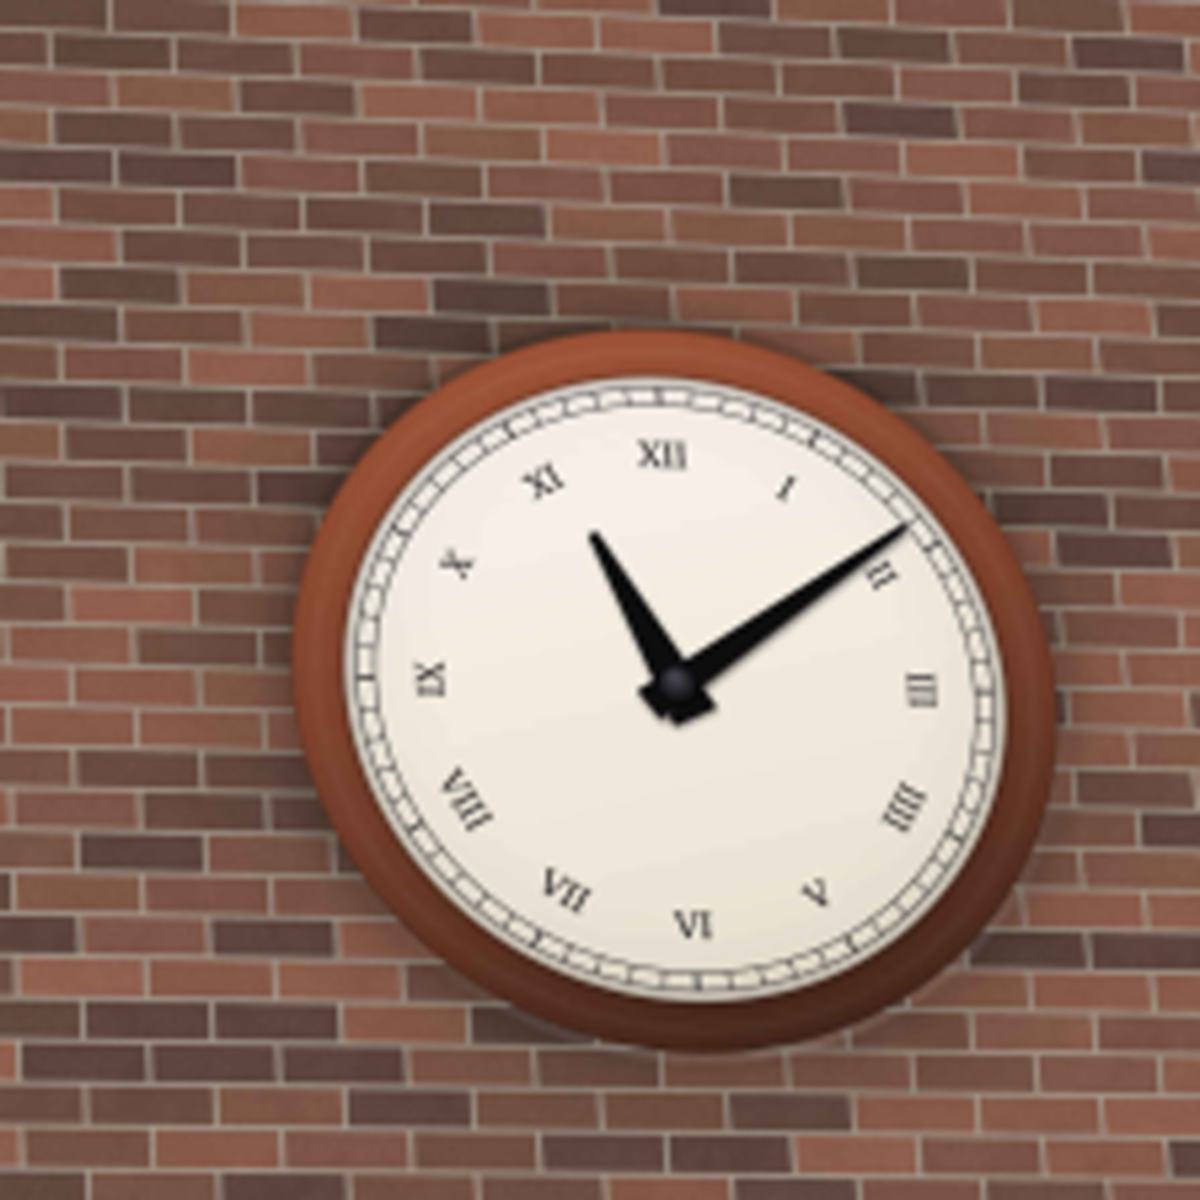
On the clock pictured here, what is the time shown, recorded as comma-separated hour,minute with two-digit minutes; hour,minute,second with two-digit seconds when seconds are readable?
11,09
